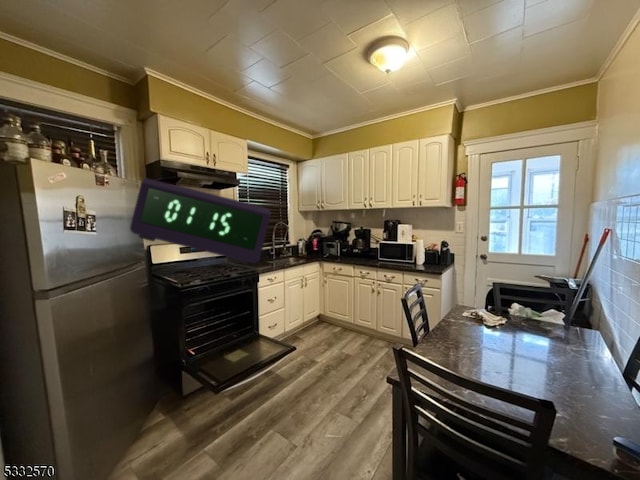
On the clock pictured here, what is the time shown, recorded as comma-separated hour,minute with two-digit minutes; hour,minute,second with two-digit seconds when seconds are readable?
1,15
